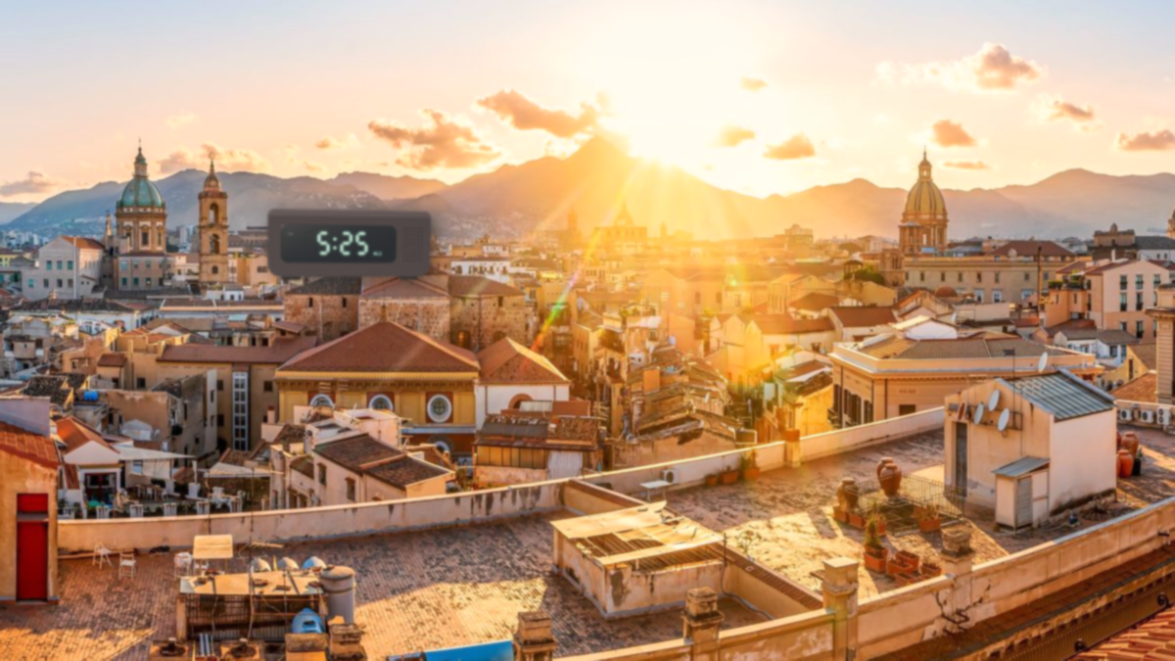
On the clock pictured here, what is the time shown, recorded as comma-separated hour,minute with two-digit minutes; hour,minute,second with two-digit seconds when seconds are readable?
5,25
